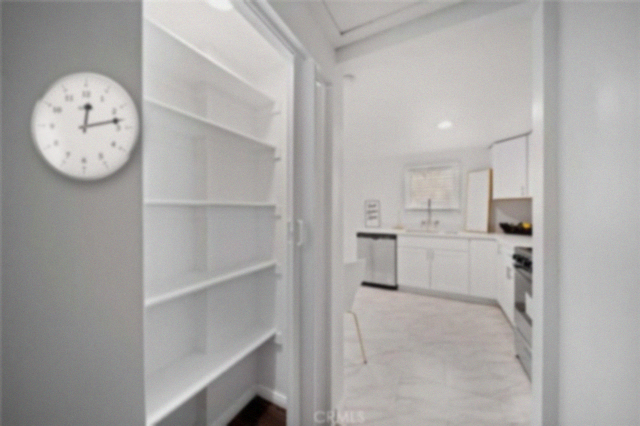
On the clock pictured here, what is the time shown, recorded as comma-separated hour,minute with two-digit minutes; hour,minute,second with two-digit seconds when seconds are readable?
12,13
